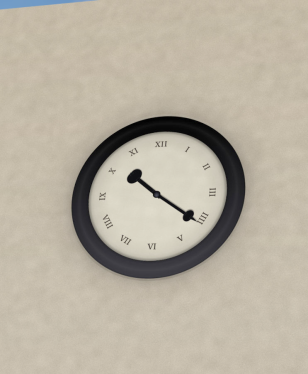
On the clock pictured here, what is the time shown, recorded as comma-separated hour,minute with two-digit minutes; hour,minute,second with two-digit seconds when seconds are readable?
10,21
